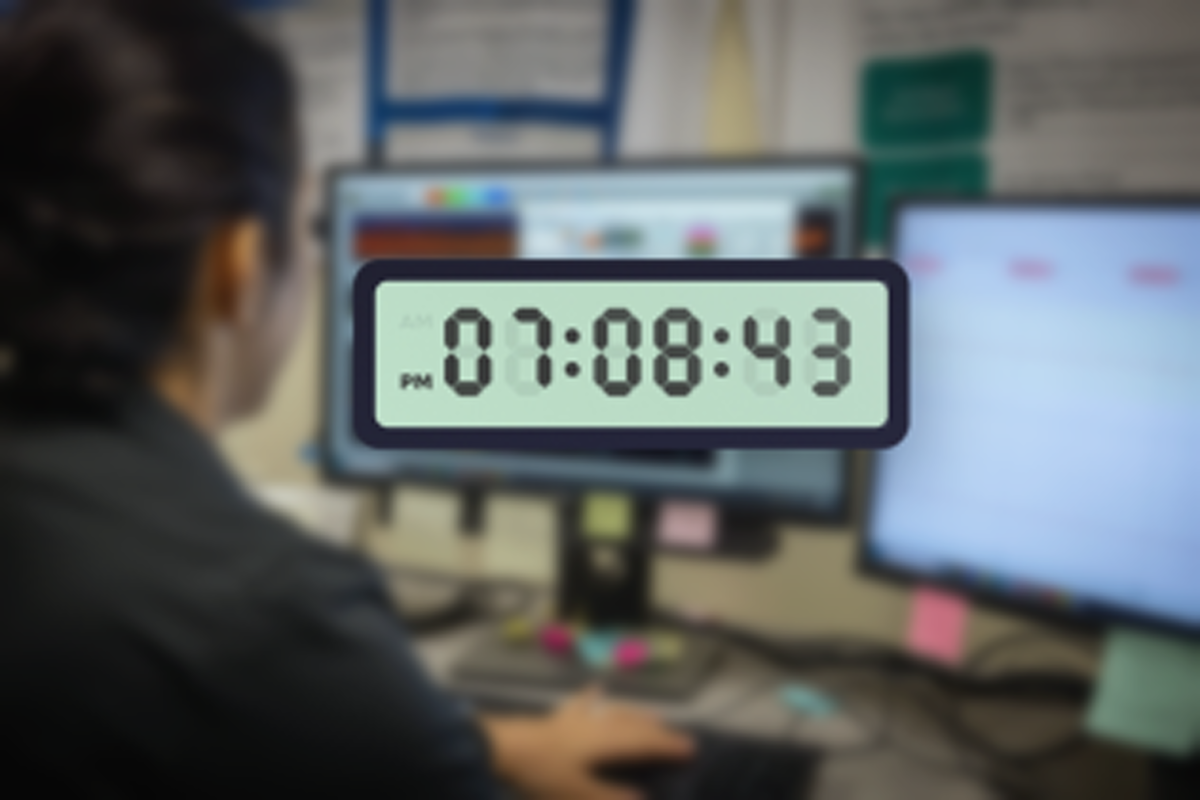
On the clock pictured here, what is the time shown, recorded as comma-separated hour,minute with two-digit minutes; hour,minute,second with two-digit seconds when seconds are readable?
7,08,43
